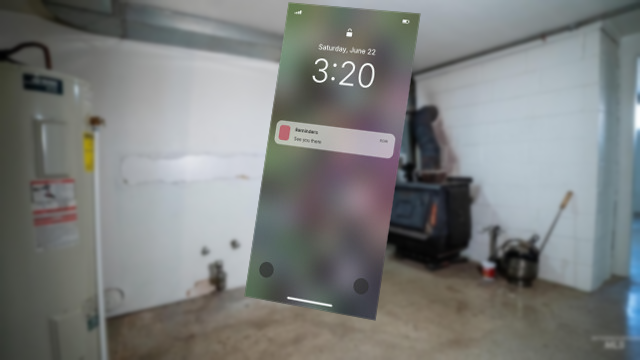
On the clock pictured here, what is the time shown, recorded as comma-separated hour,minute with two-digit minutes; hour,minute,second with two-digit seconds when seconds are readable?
3,20
